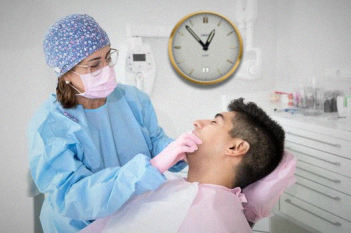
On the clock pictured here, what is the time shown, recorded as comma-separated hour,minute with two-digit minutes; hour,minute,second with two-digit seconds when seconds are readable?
12,53
